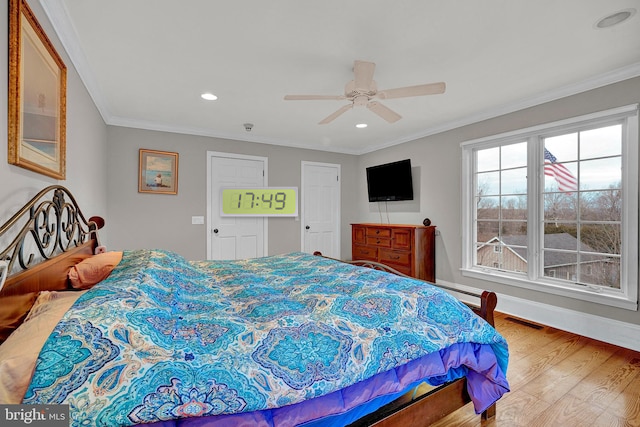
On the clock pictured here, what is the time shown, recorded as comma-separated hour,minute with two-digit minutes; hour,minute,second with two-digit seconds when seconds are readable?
17,49
